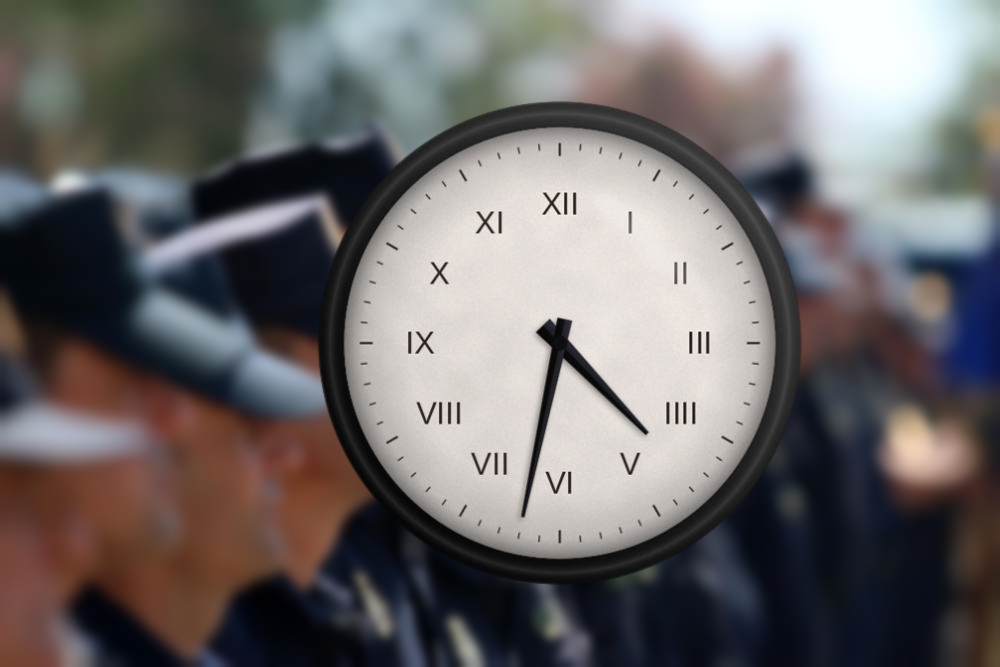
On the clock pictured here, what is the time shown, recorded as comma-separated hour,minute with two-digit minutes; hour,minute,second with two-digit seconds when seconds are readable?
4,32
